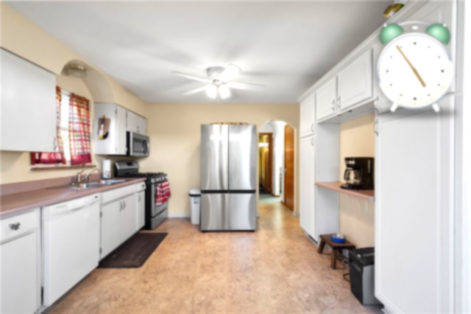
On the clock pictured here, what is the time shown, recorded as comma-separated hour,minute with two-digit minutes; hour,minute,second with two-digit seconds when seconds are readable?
4,54
